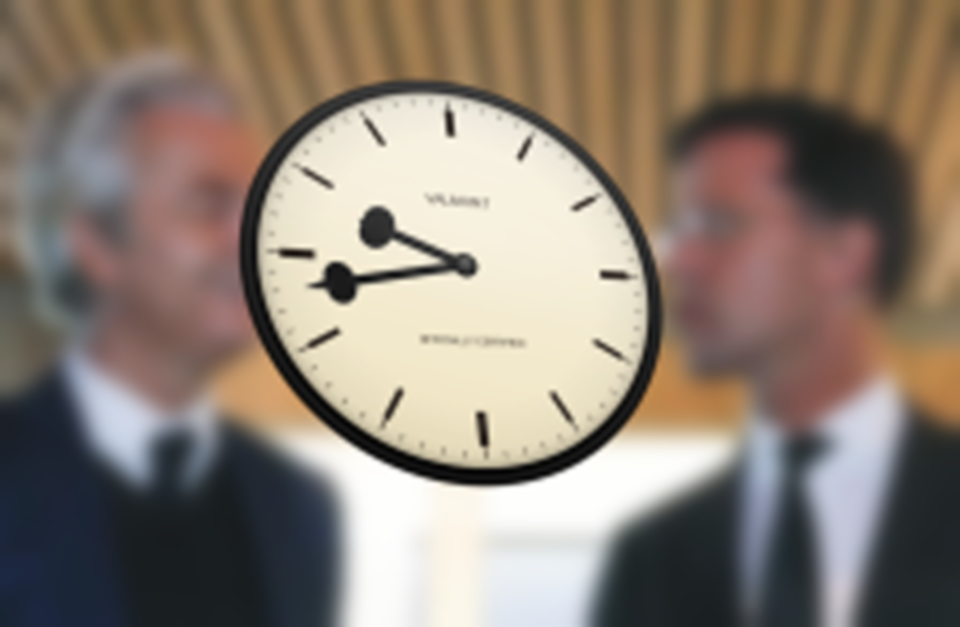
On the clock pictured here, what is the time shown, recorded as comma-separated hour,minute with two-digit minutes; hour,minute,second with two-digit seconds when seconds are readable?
9,43
